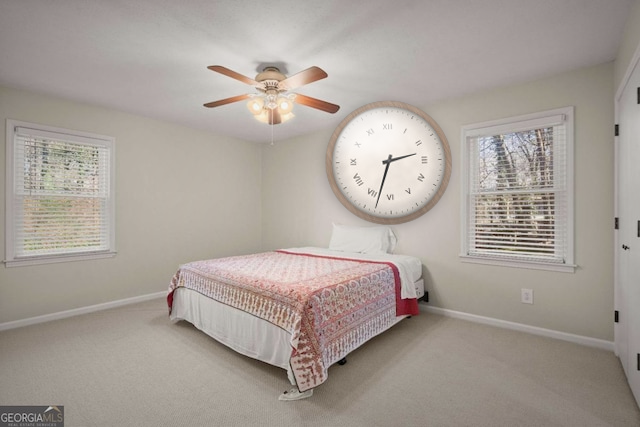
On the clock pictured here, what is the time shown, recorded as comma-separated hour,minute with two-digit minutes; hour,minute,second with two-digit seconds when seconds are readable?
2,33
